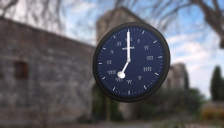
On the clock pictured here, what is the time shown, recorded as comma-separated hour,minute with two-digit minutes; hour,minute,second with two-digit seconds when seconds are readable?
7,00
